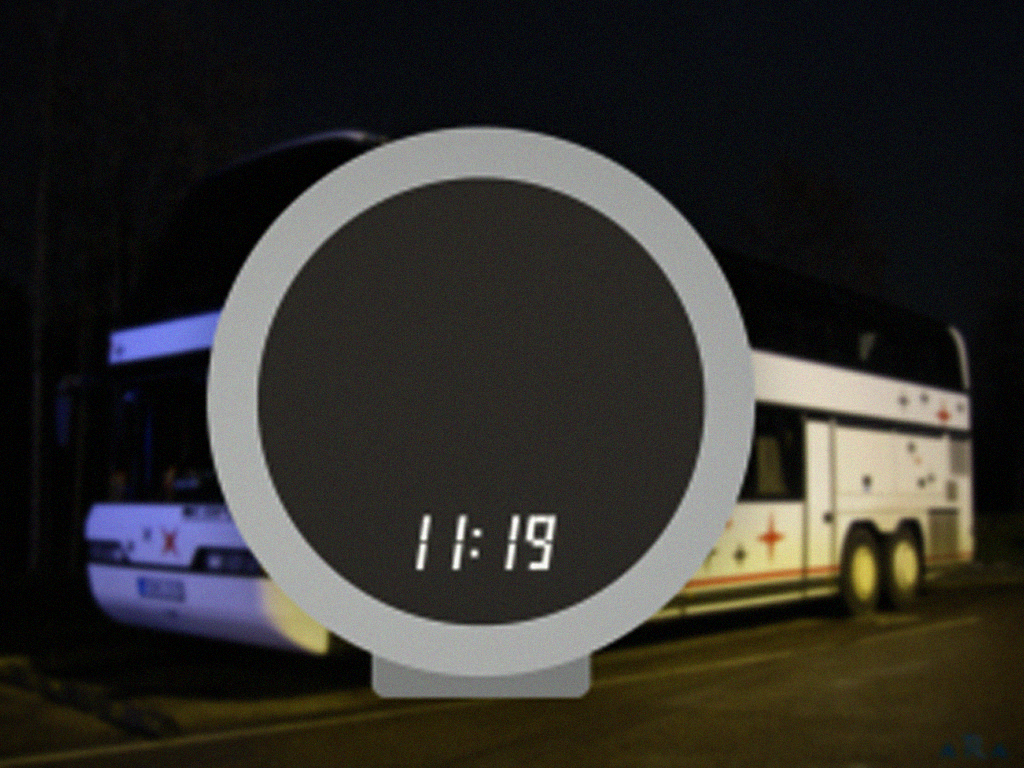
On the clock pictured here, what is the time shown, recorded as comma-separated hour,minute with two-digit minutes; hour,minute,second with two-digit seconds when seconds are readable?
11,19
